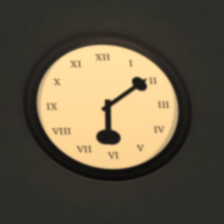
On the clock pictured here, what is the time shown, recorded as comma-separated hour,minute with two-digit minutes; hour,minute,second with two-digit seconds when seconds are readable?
6,09
